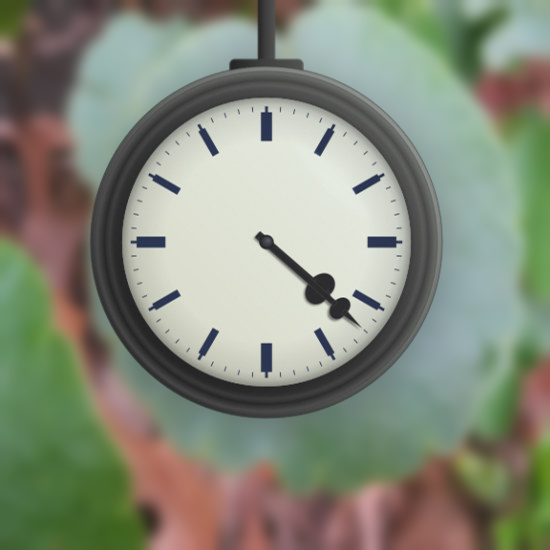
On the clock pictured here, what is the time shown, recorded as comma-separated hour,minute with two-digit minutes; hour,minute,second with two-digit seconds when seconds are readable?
4,22
